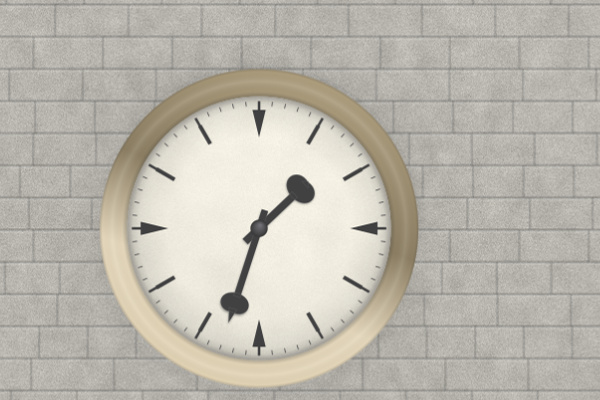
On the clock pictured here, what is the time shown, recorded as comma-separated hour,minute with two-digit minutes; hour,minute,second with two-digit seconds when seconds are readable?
1,33
